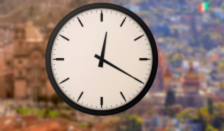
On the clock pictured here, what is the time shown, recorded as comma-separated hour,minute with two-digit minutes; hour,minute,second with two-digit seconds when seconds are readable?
12,20
